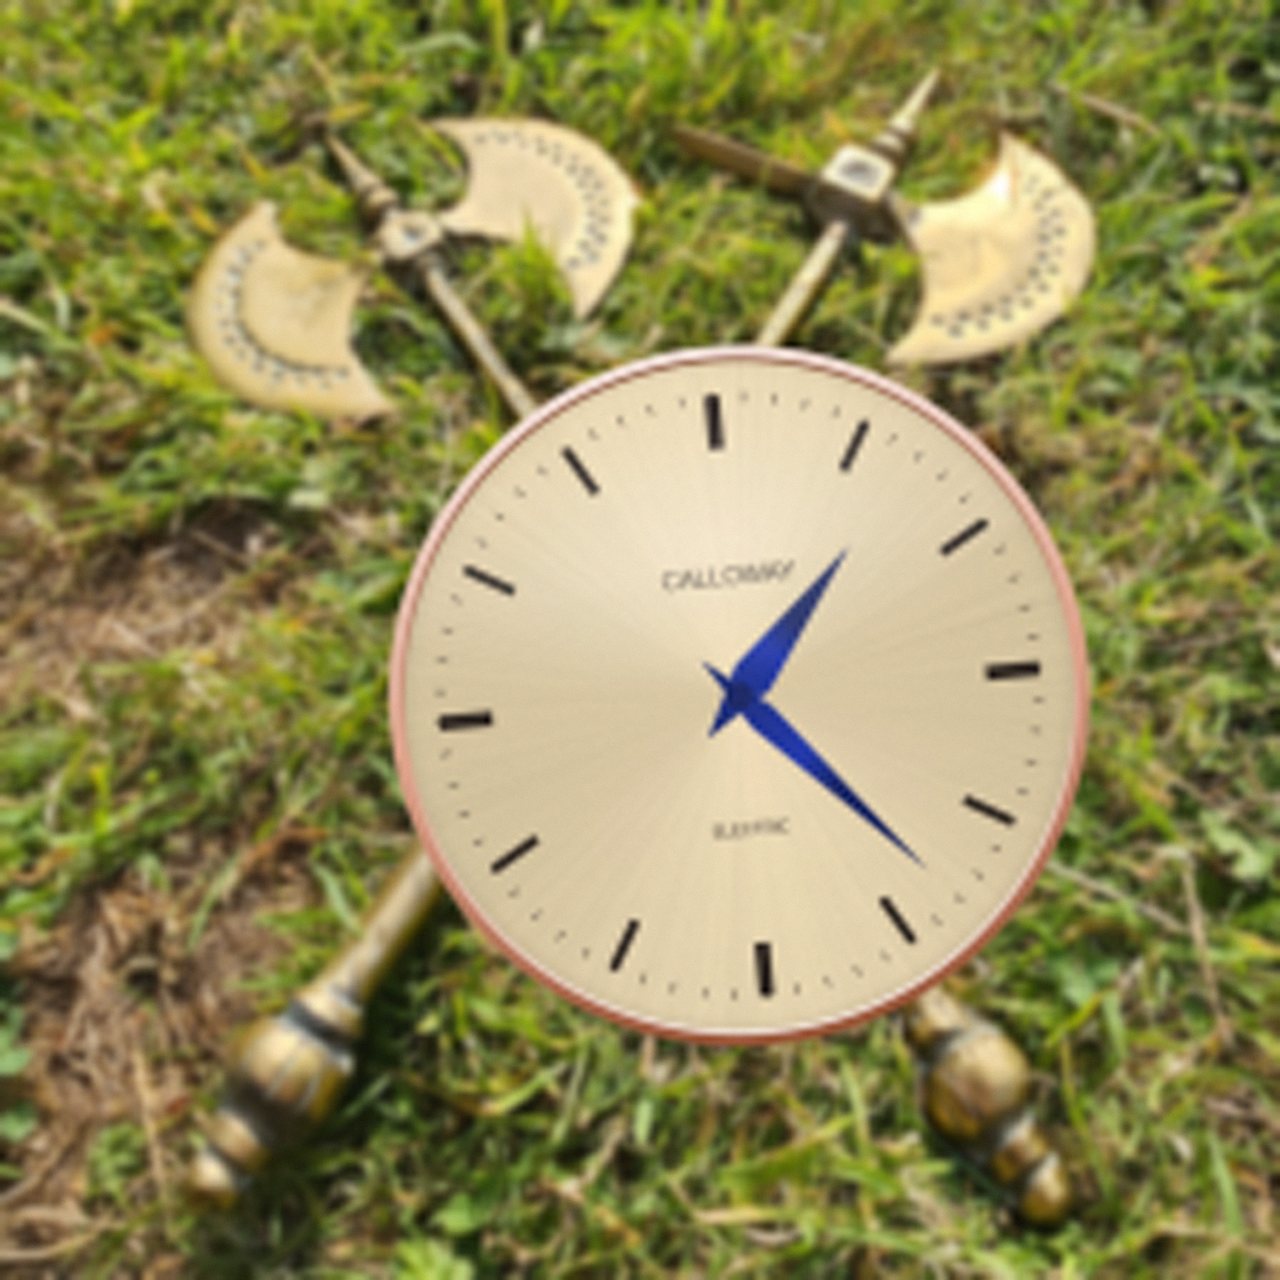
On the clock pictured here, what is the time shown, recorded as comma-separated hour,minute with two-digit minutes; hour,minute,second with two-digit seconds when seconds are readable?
1,23
